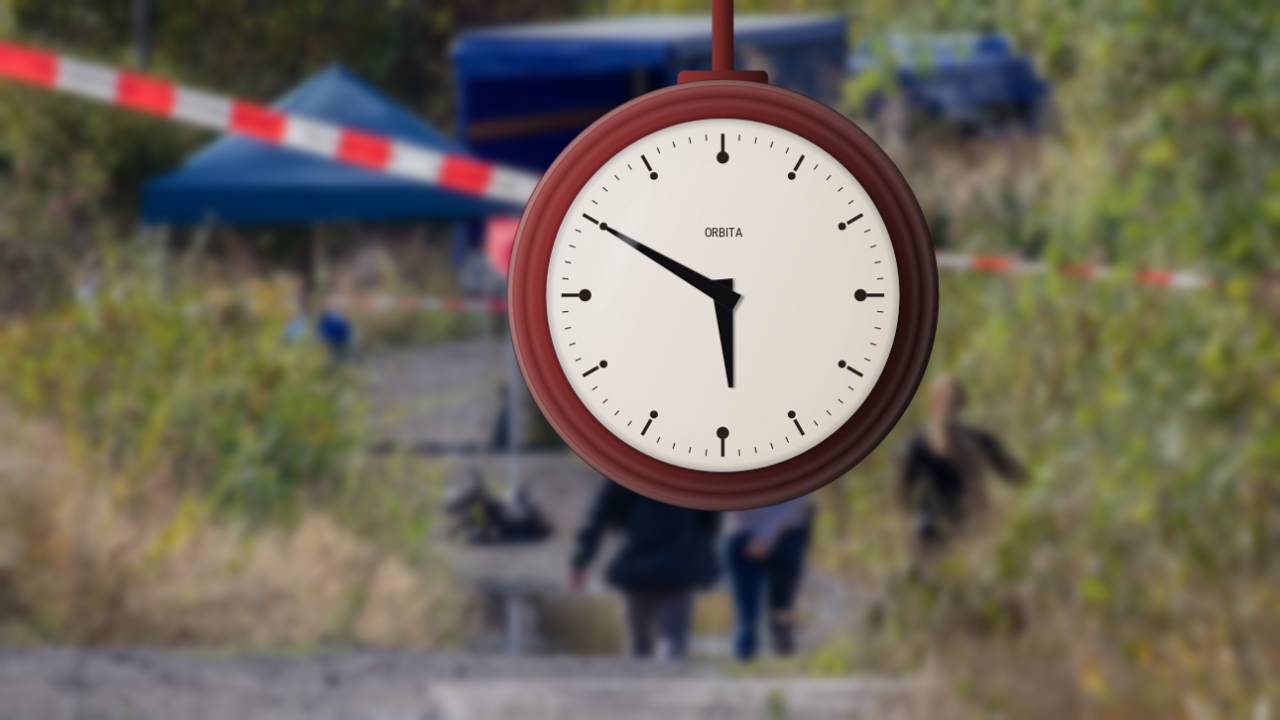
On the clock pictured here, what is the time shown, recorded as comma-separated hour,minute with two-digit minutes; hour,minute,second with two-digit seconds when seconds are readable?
5,50
